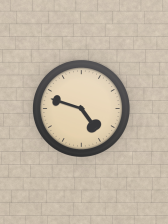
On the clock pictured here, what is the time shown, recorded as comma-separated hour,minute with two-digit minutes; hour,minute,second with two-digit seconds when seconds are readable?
4,48
